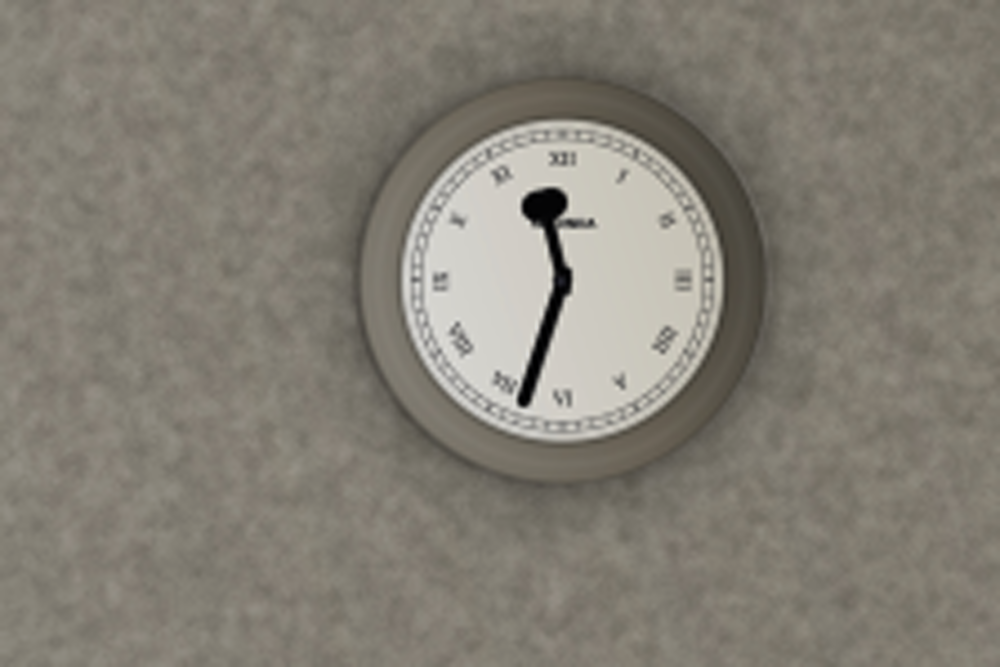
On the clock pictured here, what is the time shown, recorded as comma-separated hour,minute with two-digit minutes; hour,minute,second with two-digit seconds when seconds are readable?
11,33
